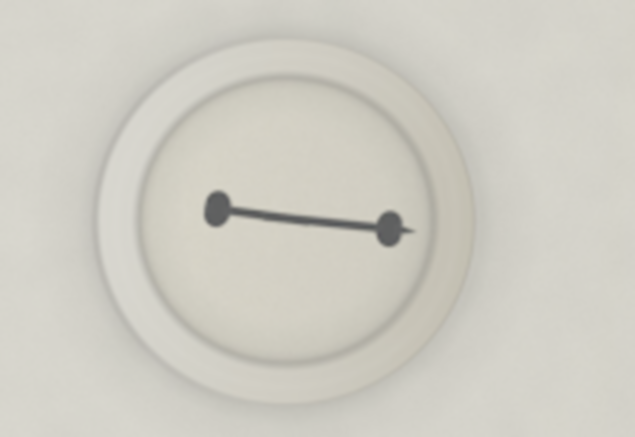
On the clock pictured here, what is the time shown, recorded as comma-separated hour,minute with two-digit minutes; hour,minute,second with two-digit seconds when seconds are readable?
9,16
